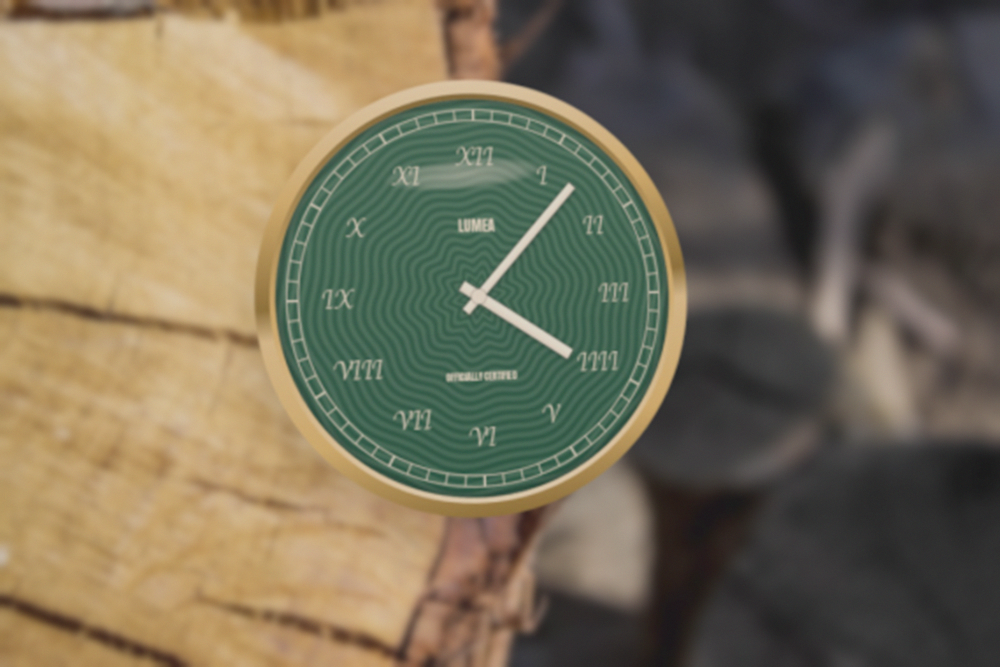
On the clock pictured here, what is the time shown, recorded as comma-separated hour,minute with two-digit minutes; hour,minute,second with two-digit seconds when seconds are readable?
4,07
